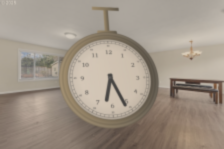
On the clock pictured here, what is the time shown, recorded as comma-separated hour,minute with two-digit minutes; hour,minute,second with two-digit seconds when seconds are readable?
6,26
